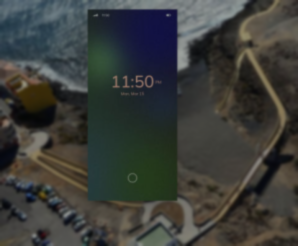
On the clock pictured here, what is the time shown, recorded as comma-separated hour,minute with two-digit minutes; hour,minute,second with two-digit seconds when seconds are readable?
11,50
